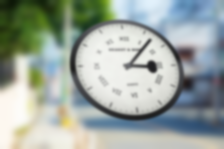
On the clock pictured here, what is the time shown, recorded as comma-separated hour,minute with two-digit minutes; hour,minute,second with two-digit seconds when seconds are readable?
3,07
